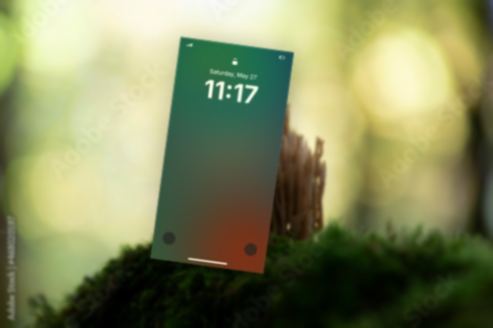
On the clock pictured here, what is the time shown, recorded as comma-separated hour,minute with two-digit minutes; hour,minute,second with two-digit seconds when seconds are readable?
11,17
